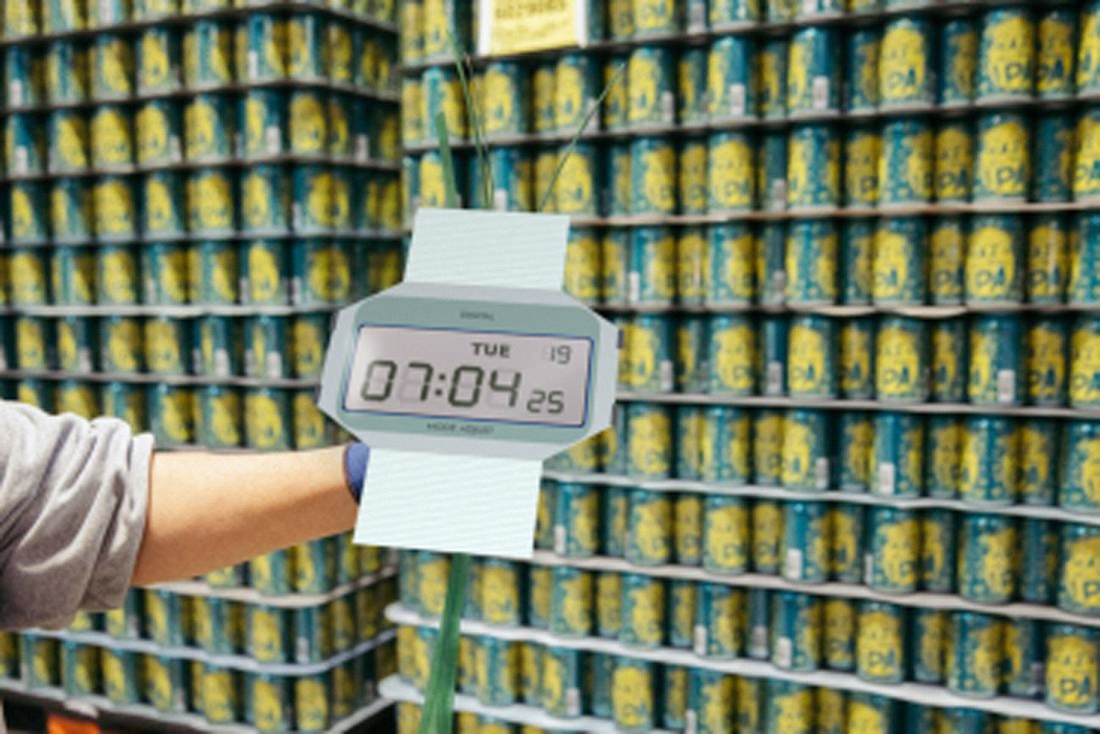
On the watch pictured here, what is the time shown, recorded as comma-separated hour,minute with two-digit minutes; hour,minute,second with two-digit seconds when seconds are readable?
7,04,25
